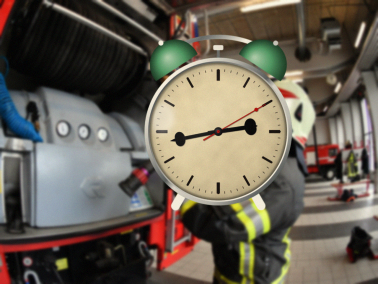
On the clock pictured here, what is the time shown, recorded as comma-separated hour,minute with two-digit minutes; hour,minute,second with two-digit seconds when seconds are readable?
2,43,10
